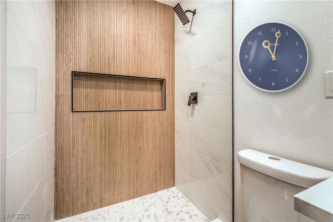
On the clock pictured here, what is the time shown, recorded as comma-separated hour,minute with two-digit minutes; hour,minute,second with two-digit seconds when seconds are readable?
11,02
